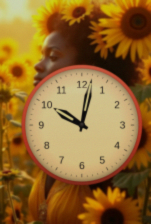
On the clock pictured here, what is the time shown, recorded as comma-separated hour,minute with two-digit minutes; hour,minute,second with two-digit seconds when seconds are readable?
10,02
